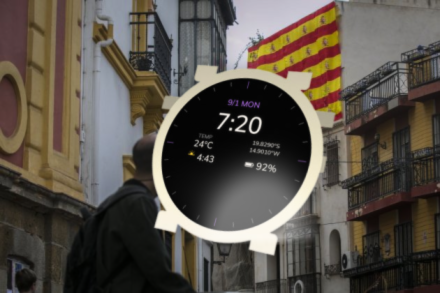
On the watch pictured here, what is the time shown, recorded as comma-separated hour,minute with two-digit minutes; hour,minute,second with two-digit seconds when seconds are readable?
7,20
